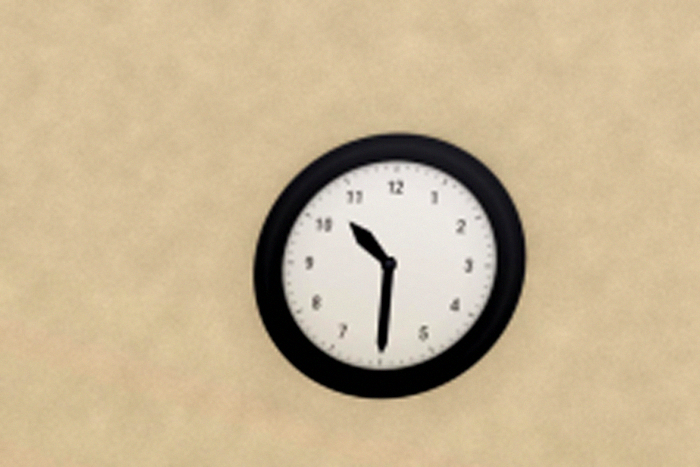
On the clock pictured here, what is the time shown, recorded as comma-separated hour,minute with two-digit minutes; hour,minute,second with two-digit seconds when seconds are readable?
10,30
